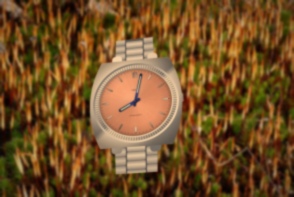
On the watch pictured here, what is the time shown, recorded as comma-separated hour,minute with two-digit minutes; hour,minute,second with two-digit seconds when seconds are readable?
8,02
